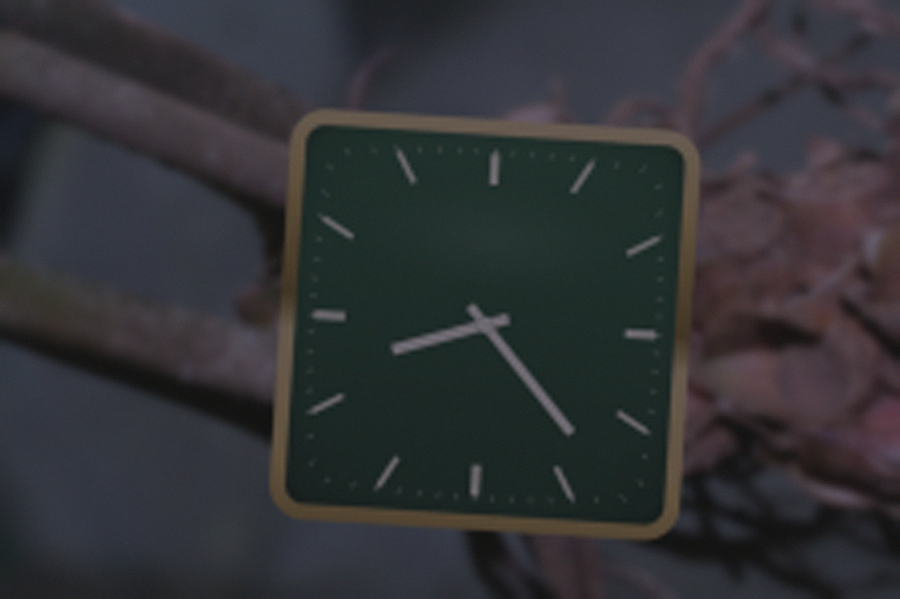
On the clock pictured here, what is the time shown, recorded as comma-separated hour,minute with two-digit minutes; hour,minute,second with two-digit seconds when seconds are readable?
8,23
